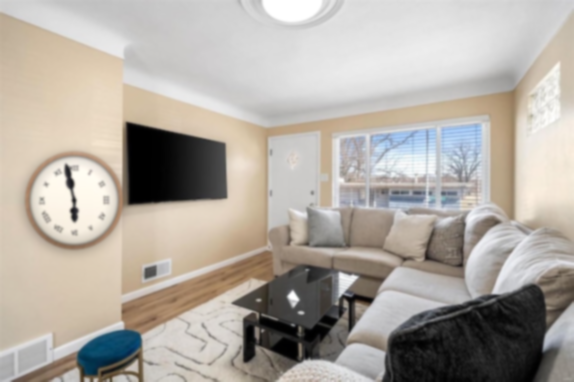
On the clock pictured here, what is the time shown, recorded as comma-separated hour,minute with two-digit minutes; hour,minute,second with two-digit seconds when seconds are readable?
5,58
